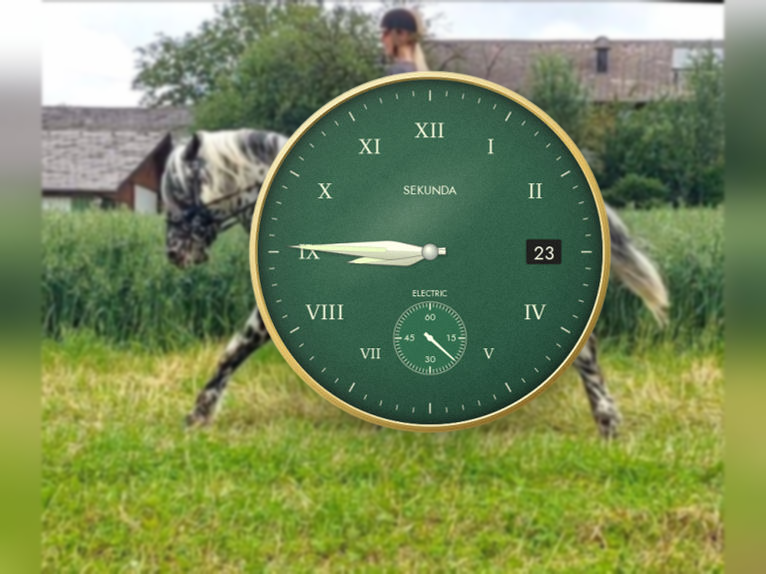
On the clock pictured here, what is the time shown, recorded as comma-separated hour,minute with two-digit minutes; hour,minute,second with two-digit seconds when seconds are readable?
8,45,22
